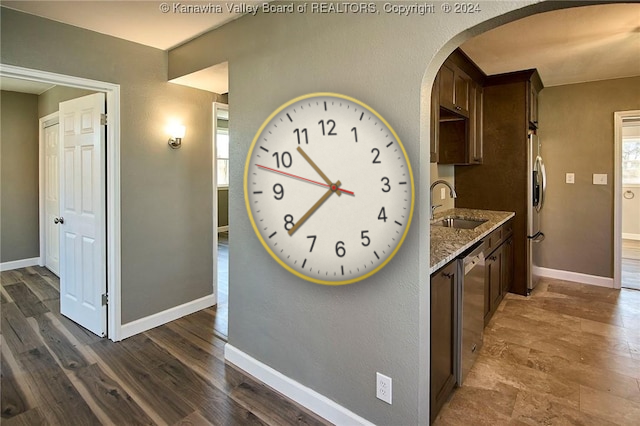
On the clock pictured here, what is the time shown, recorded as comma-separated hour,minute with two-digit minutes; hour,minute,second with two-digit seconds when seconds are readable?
10,38,48
